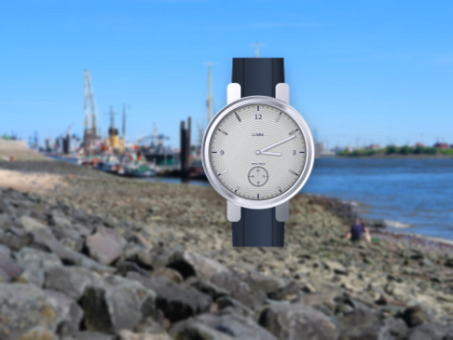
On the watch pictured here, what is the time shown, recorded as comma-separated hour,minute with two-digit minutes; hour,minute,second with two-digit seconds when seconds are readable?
3,11
